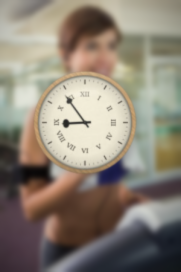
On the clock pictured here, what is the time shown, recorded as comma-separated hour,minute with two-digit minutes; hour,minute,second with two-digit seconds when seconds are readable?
8,54
